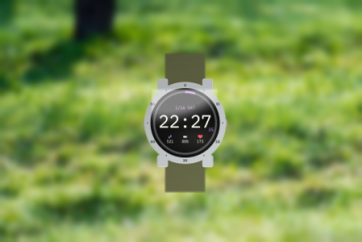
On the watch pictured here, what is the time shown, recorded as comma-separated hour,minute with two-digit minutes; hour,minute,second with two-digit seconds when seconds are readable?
22,27
